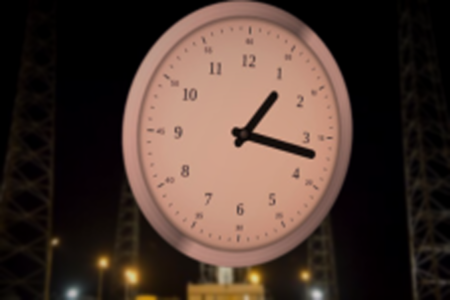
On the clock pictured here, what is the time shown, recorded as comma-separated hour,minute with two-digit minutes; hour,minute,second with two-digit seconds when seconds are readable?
1,17
